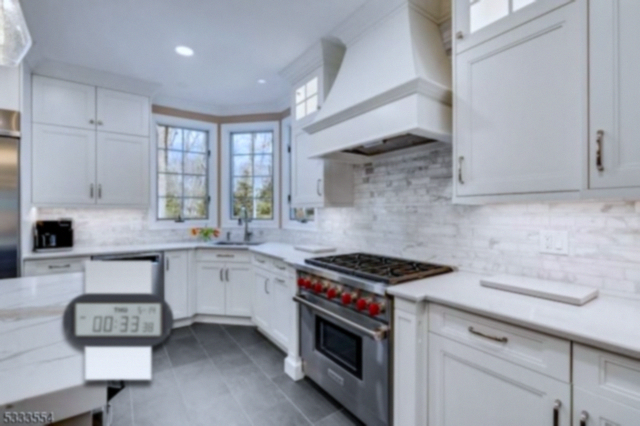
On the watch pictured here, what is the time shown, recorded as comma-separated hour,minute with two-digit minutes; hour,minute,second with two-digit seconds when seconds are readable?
0,33
